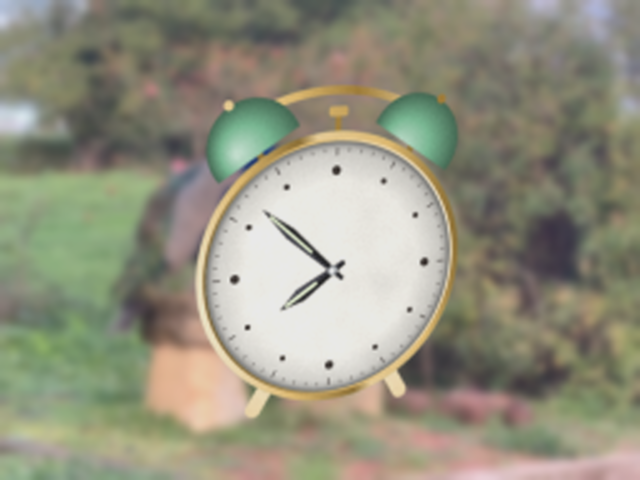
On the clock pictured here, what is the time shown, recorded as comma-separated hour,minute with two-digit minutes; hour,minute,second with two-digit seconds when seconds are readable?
7,52
